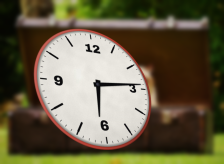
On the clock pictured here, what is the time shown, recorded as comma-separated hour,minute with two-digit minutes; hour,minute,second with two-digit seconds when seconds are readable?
6,14
